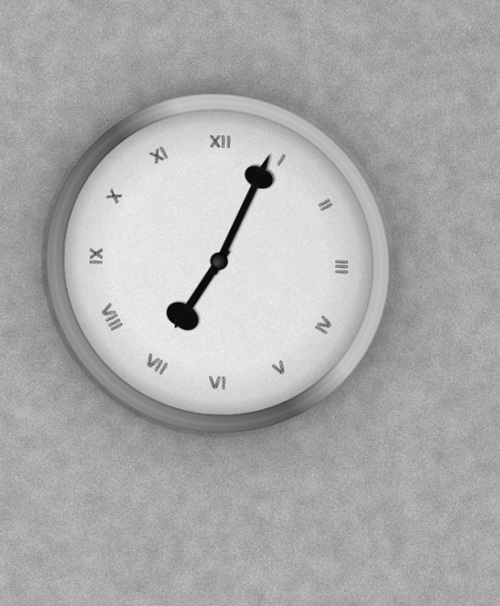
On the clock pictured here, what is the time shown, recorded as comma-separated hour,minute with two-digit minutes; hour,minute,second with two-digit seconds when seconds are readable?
7,04
